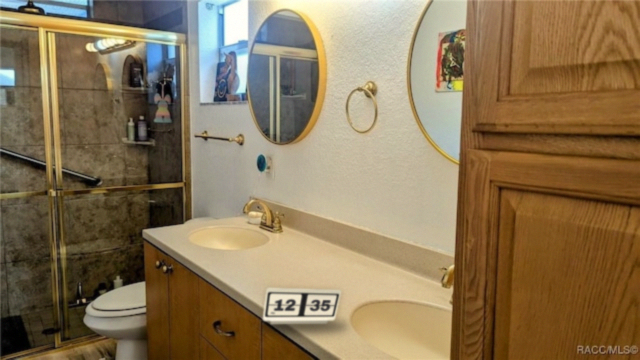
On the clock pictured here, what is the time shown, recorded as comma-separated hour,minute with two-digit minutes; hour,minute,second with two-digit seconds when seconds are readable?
12,35
